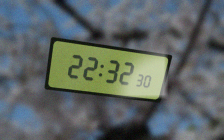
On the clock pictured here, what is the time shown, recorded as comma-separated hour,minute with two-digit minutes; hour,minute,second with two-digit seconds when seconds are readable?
22,32,30
